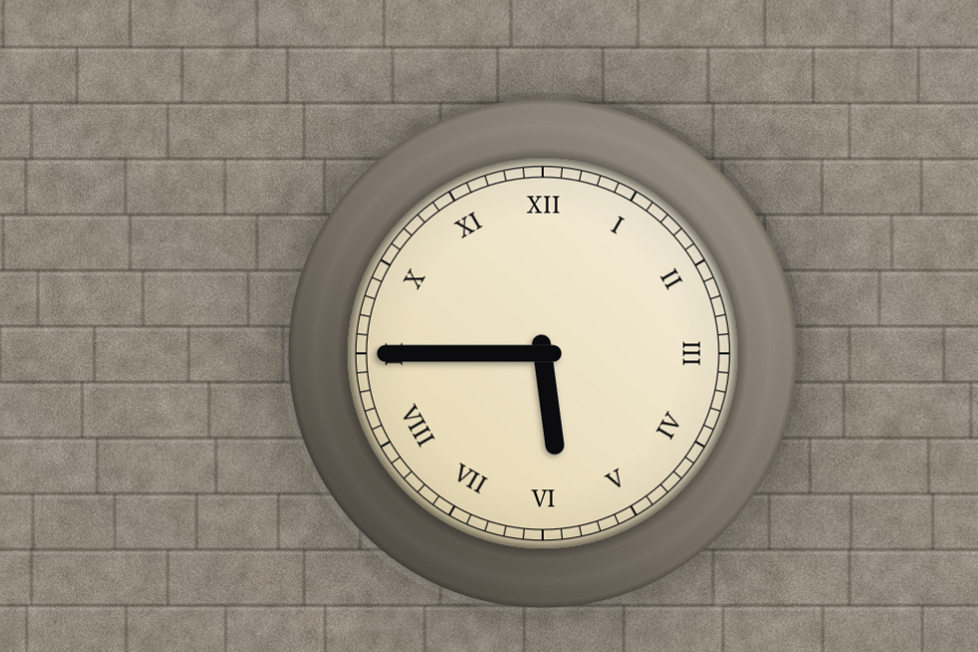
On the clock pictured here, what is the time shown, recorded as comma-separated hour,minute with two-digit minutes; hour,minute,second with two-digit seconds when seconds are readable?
5,45
